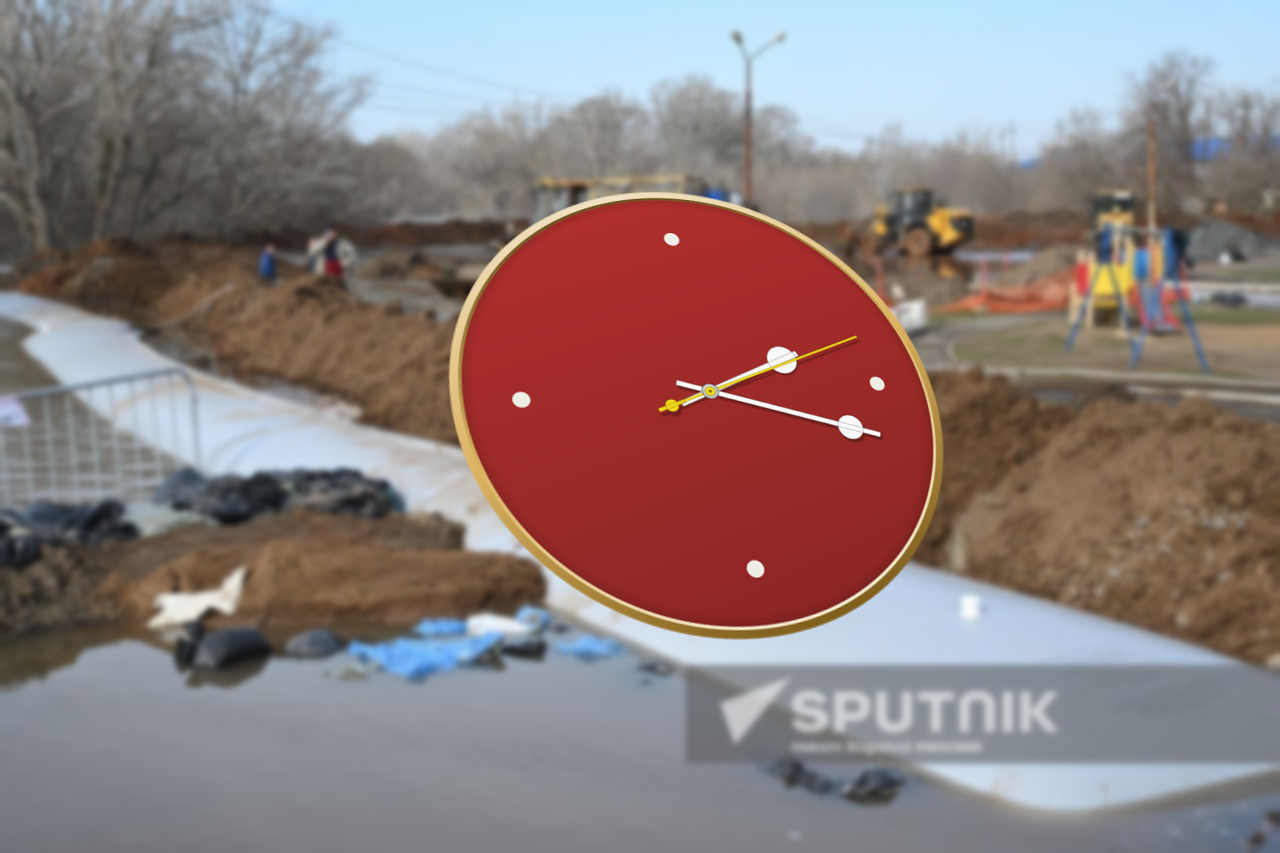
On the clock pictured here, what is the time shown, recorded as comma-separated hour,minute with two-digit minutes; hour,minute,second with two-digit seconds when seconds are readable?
2,18,12
